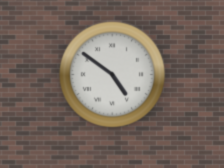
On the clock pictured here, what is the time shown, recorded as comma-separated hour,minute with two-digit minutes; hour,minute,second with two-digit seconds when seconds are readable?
4,51
